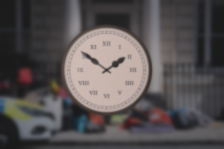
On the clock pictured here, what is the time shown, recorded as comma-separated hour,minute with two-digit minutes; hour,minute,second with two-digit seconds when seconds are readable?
1,51
